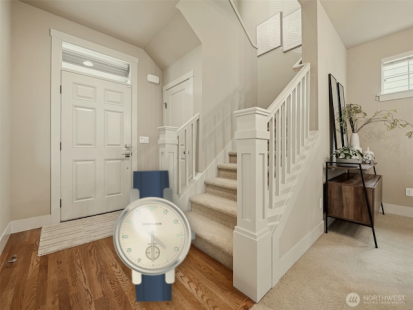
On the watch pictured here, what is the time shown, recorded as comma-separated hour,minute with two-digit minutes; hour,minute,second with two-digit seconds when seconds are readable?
4,30
